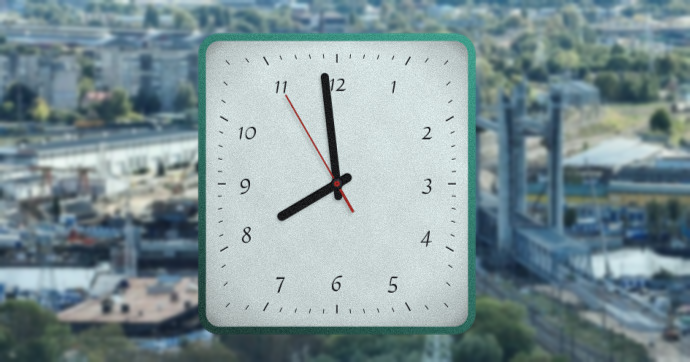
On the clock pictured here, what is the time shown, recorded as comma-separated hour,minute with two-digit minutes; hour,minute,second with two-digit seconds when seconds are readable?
7,58,55
